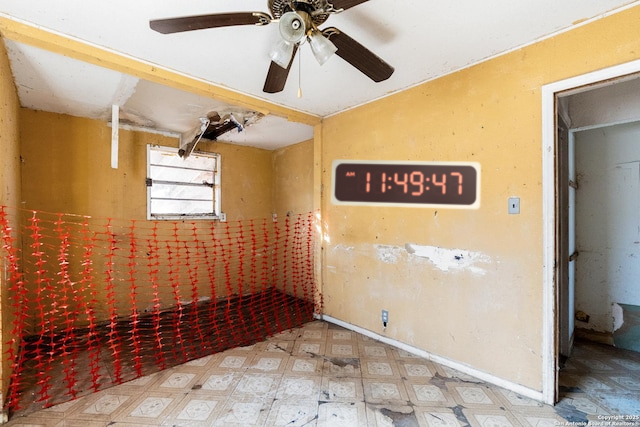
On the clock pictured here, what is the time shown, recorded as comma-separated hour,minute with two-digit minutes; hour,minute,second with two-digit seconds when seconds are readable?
11,49,47
